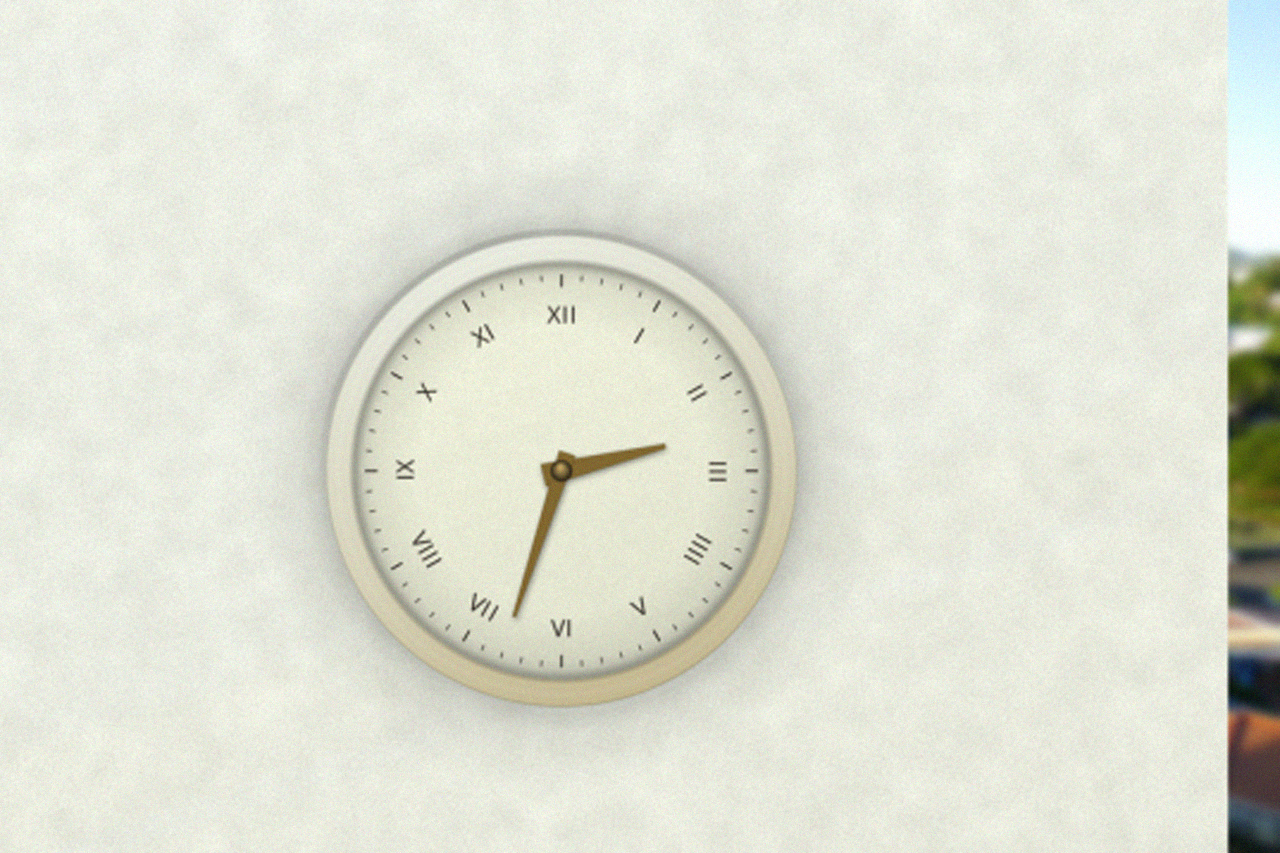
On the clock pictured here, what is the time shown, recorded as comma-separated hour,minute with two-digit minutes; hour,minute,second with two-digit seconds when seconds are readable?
2,33
